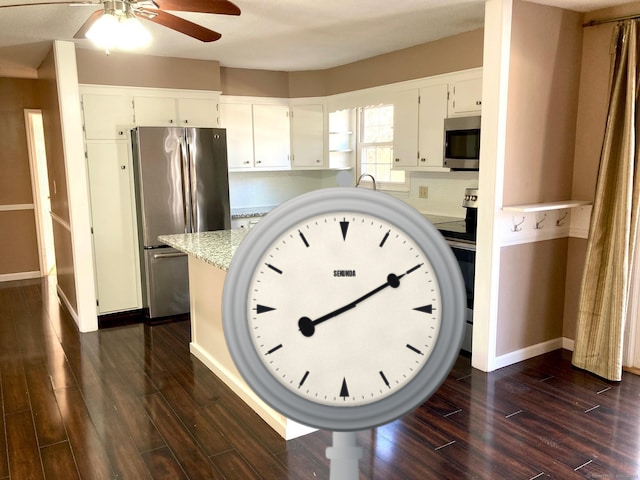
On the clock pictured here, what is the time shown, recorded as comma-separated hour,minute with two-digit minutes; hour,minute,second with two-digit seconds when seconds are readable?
8,10
